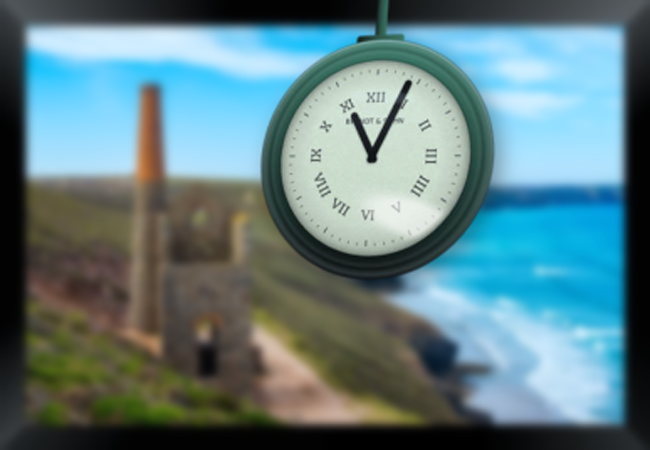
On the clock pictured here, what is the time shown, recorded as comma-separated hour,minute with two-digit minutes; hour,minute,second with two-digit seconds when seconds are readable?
11,04
